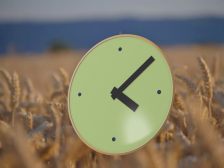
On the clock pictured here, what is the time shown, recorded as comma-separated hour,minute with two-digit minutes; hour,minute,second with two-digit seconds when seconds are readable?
4,08
